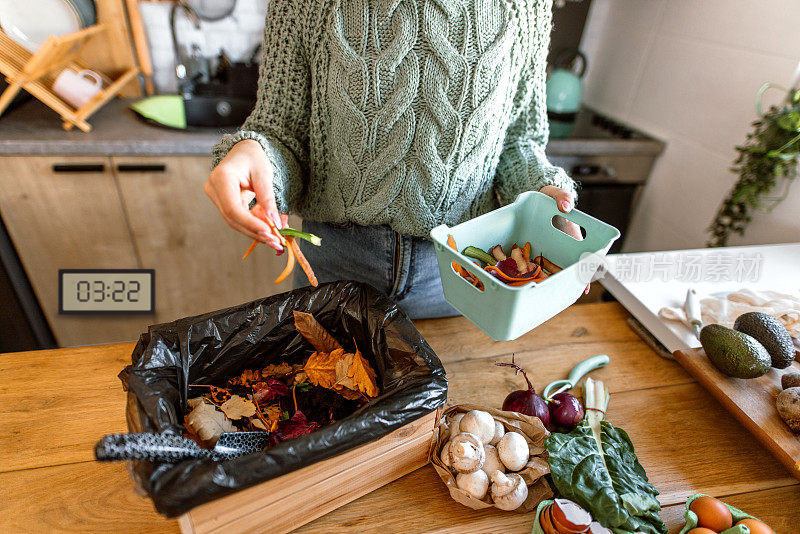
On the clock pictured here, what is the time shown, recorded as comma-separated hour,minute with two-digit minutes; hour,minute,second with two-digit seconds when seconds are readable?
3,22
